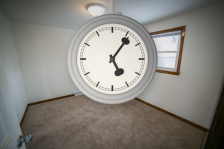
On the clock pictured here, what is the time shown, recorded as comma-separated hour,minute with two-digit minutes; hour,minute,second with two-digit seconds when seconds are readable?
5,06
